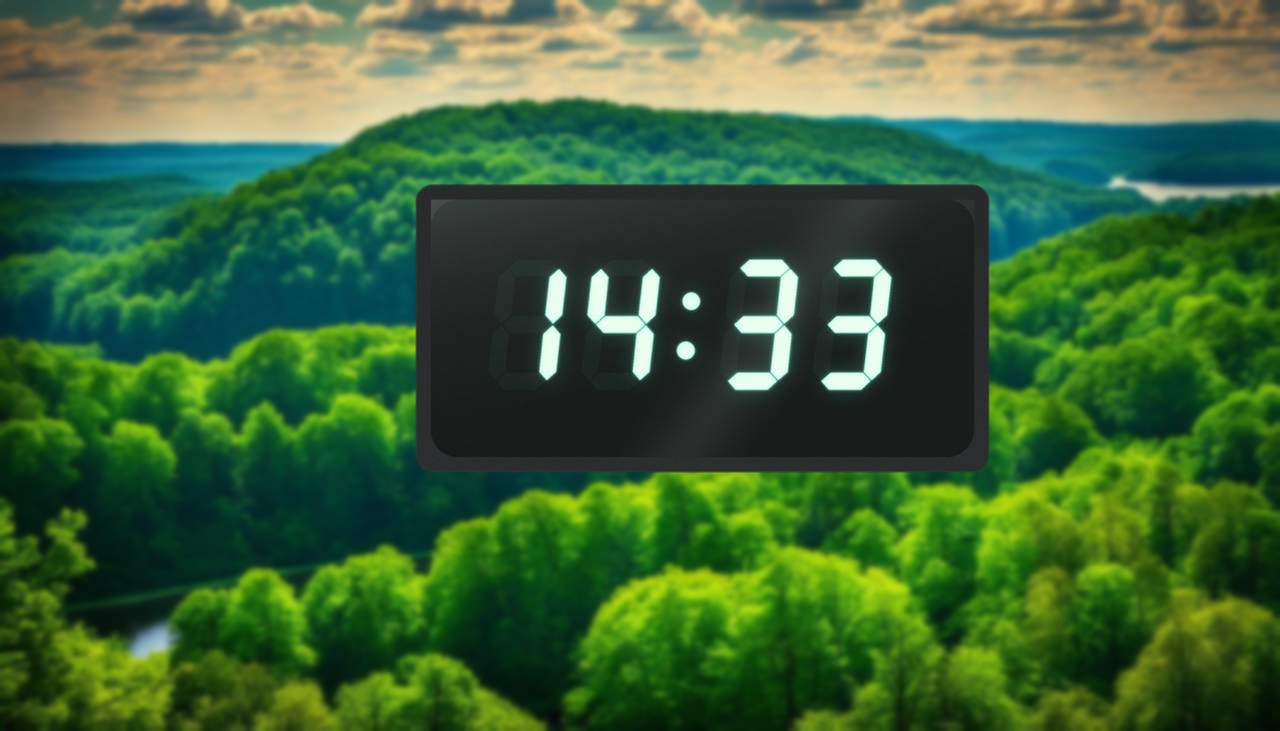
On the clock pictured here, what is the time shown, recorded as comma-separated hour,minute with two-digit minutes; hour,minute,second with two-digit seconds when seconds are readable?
14,33
